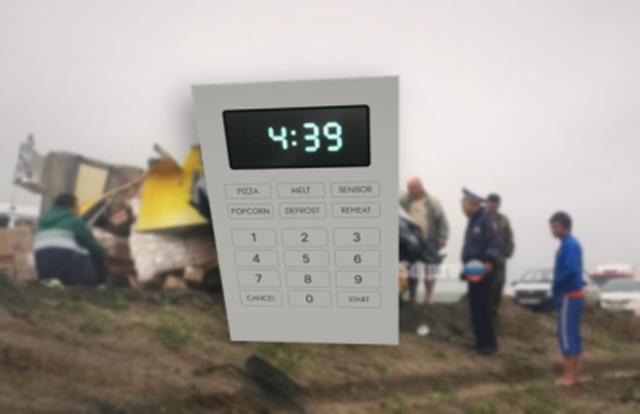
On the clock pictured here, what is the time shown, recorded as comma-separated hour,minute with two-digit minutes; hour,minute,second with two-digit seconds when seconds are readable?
4,39
